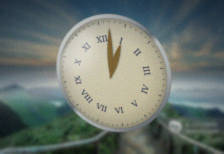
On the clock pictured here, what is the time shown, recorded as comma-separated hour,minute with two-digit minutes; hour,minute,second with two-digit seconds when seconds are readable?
1,02
